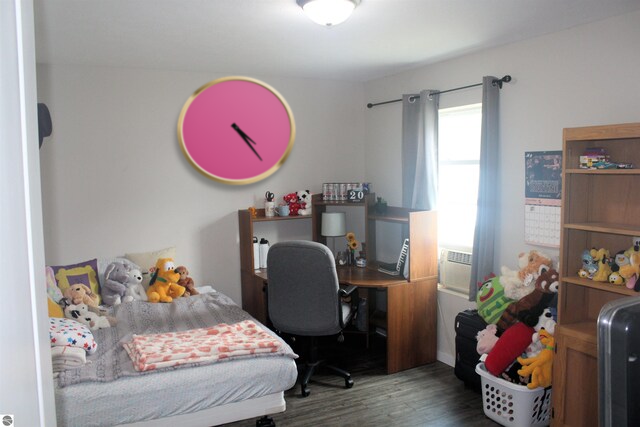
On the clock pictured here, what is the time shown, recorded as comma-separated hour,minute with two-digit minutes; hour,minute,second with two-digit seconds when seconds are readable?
4,24
